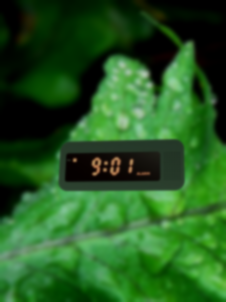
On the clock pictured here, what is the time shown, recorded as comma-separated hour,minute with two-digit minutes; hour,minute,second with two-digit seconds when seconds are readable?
9,01
